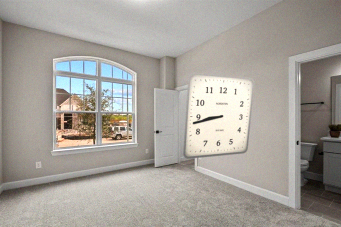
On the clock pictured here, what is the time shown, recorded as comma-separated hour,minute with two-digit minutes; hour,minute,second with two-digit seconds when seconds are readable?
8,43
